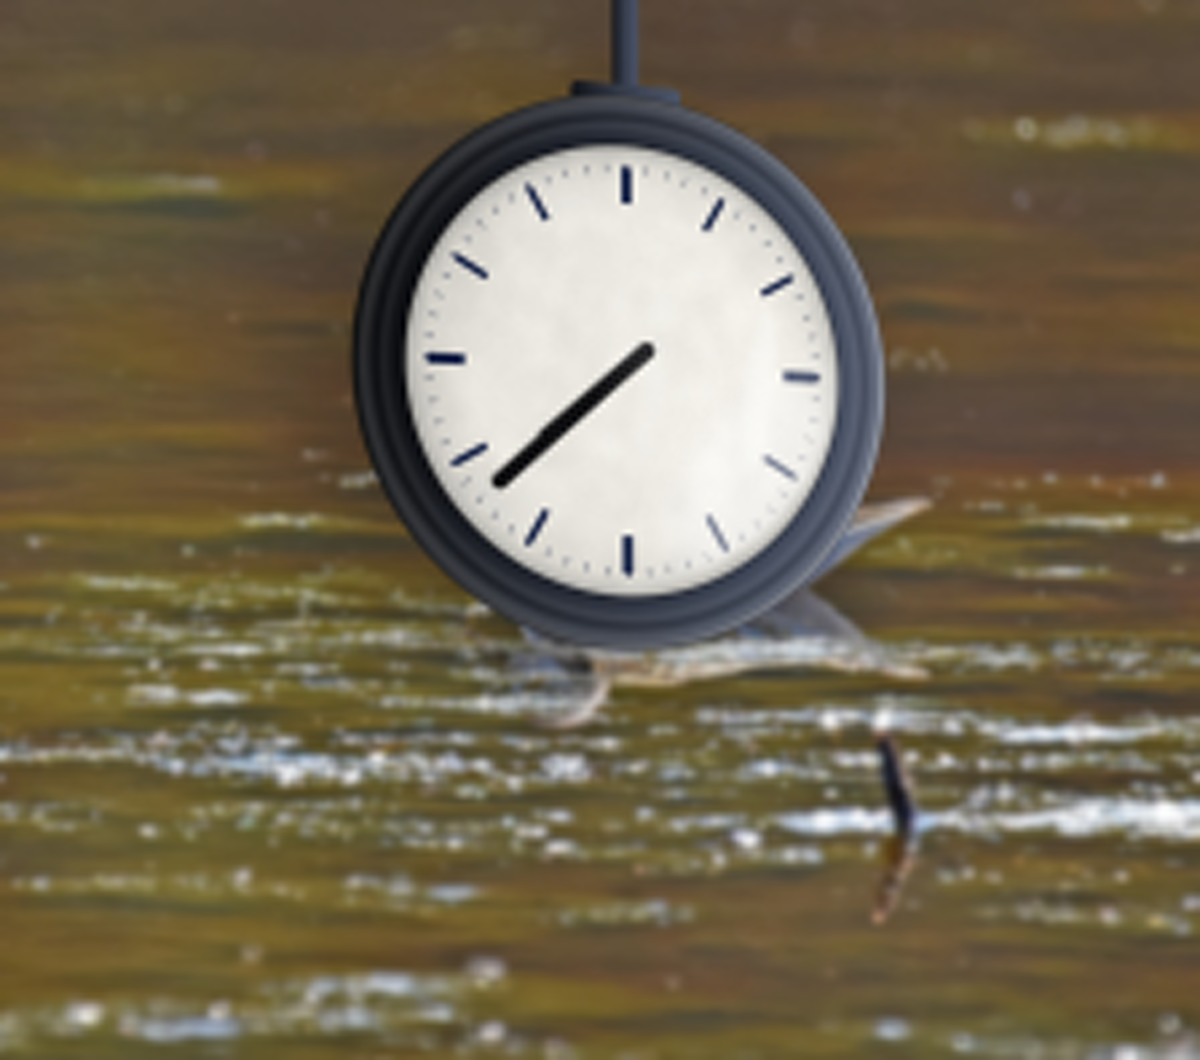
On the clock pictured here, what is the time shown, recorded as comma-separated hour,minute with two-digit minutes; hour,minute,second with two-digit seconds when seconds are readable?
7,38
